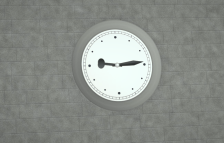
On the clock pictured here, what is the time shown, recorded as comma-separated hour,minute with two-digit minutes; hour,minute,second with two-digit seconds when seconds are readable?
9,14
